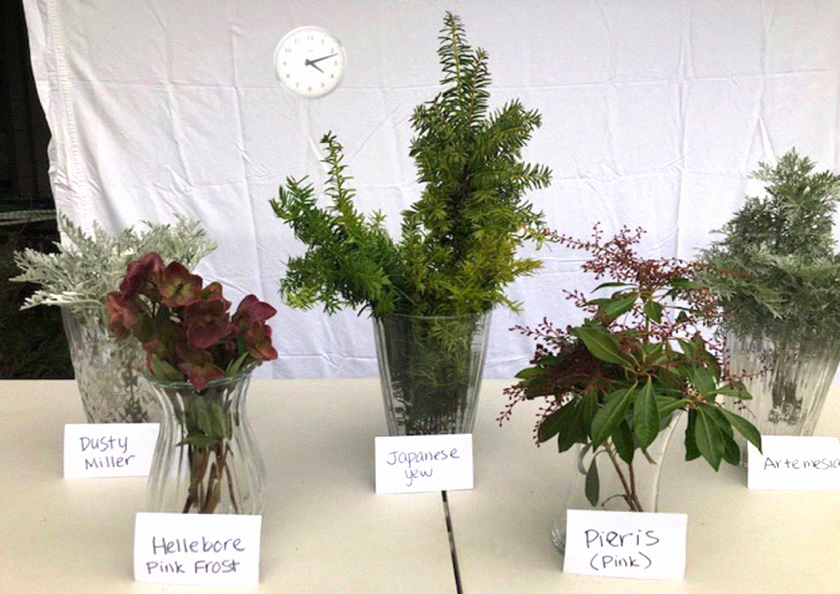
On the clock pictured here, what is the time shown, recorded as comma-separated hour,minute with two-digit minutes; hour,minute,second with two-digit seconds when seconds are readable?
4,12
